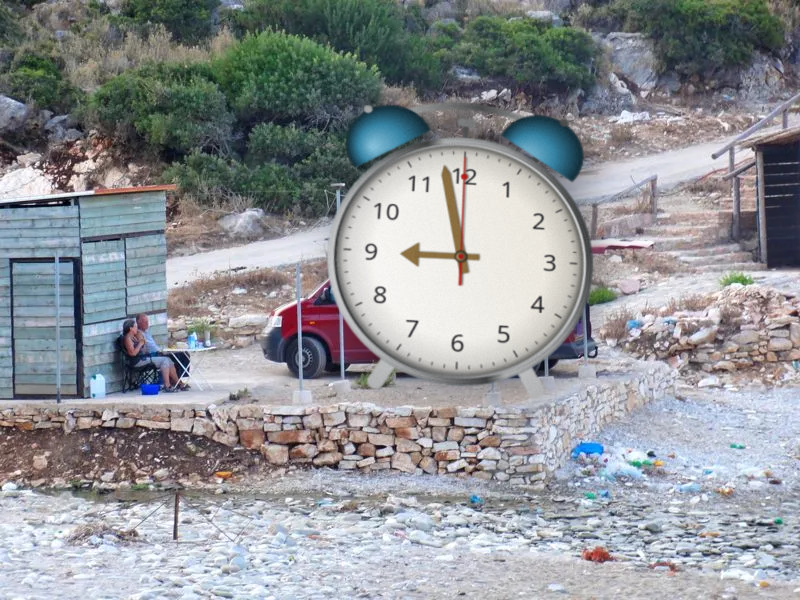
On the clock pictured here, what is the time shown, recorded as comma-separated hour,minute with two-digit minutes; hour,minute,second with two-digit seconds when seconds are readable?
8,58,00
